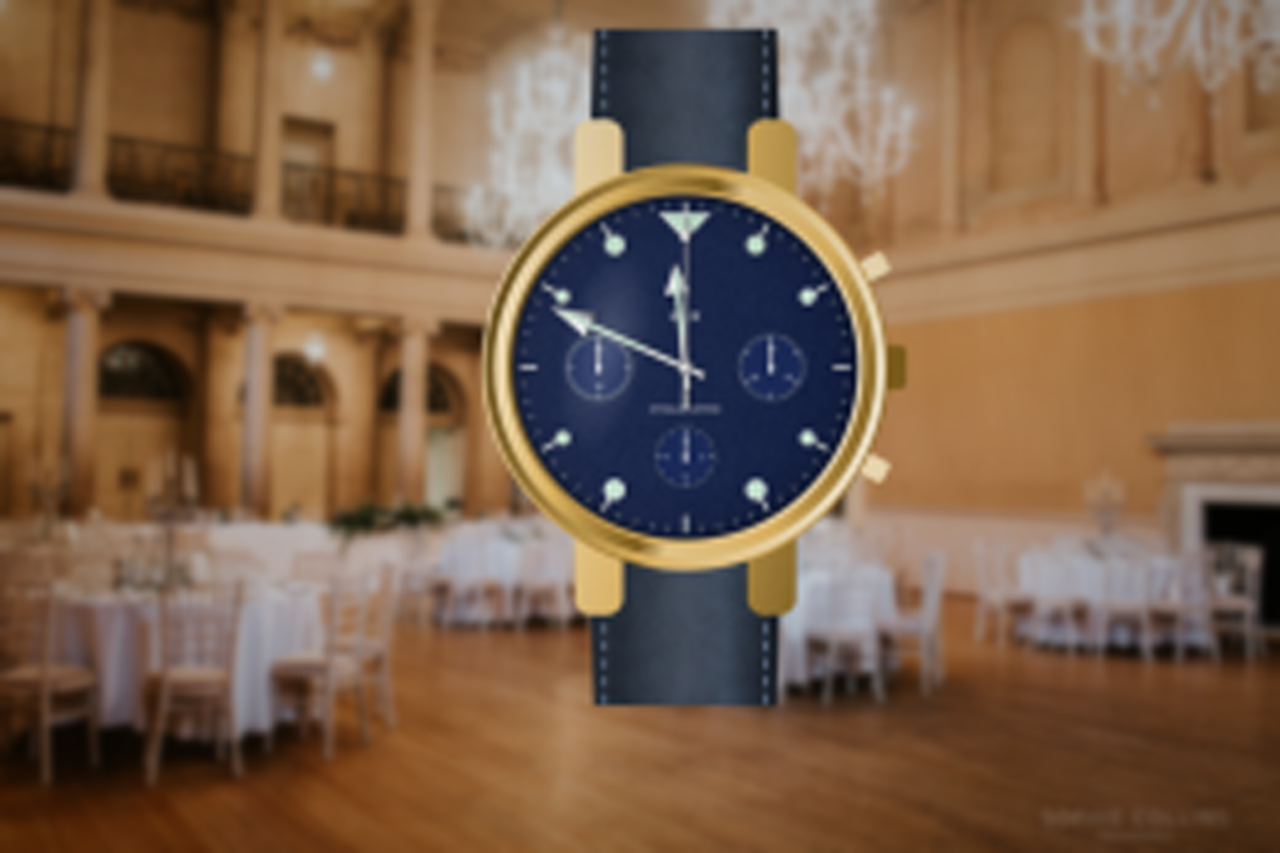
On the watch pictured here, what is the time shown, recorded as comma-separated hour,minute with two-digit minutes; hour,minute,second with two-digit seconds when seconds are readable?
11,49
